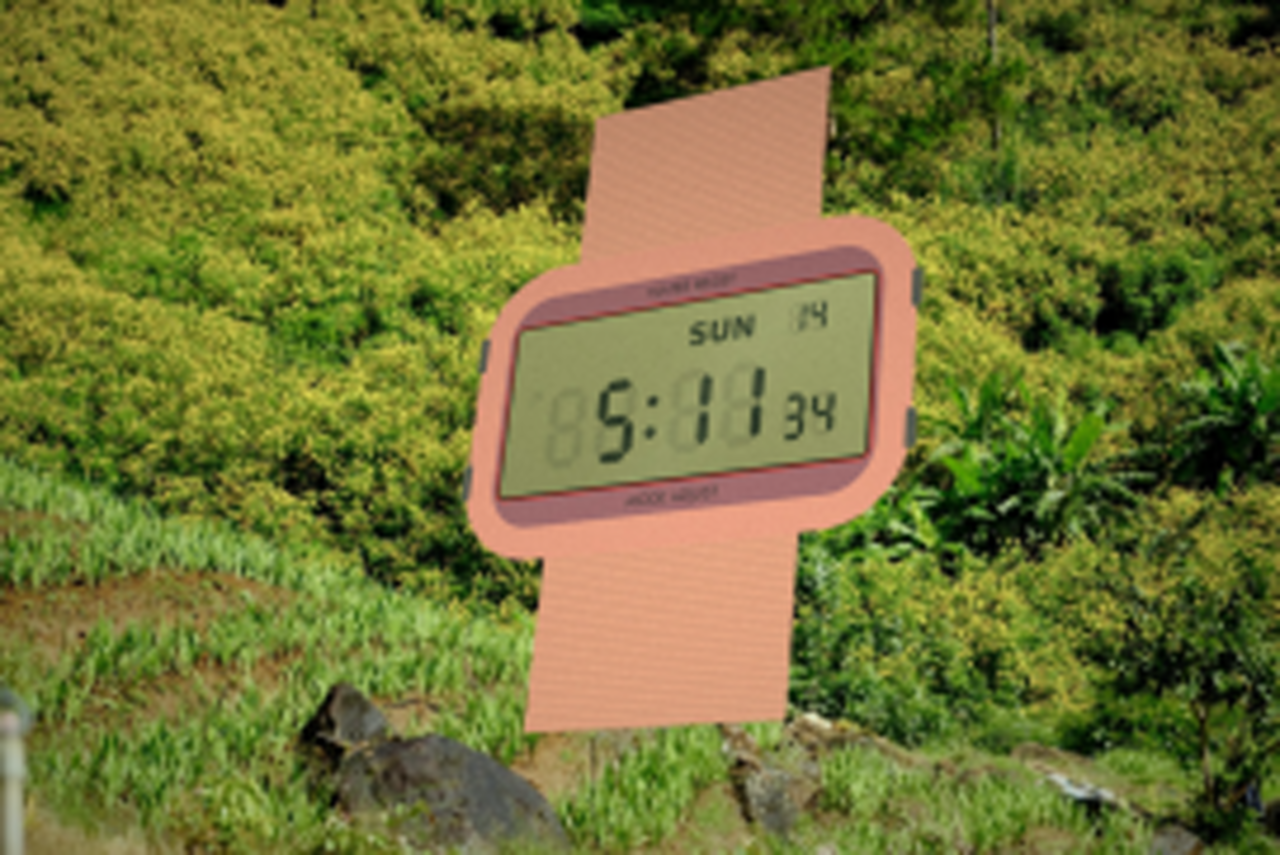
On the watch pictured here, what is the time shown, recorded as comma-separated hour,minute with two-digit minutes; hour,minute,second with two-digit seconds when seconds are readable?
5,11,34
